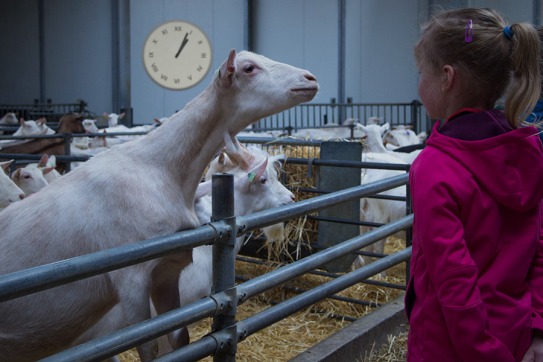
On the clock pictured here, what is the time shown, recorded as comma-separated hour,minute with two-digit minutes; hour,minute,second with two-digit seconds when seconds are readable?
1,04
